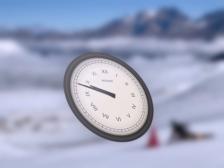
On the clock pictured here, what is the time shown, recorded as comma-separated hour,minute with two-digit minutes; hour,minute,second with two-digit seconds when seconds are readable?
9,48
